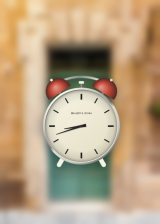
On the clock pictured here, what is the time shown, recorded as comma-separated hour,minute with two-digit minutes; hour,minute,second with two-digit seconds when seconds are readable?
8,42
